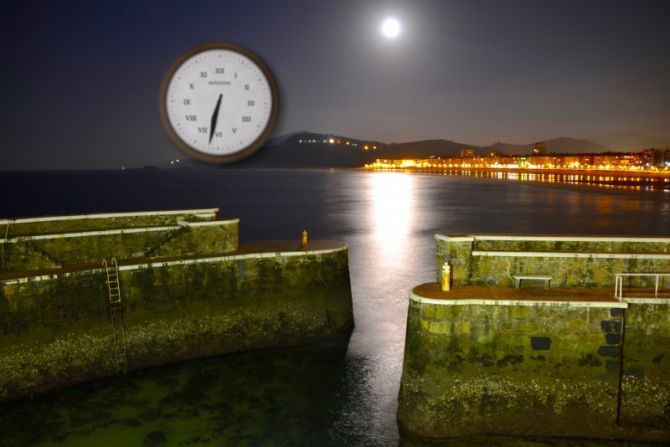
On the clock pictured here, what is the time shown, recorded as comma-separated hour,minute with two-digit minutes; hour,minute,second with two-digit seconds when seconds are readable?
6,32
